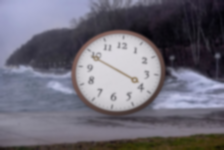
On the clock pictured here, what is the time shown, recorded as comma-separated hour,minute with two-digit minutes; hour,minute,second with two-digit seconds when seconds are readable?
3,49
